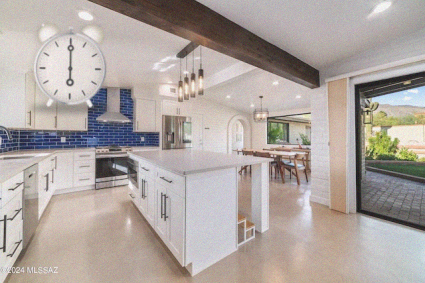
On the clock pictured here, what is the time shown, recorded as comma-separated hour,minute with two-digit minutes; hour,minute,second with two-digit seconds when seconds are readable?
6,00
